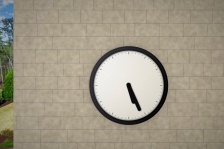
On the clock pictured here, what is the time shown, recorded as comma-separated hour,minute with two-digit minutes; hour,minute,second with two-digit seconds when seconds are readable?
5,26
